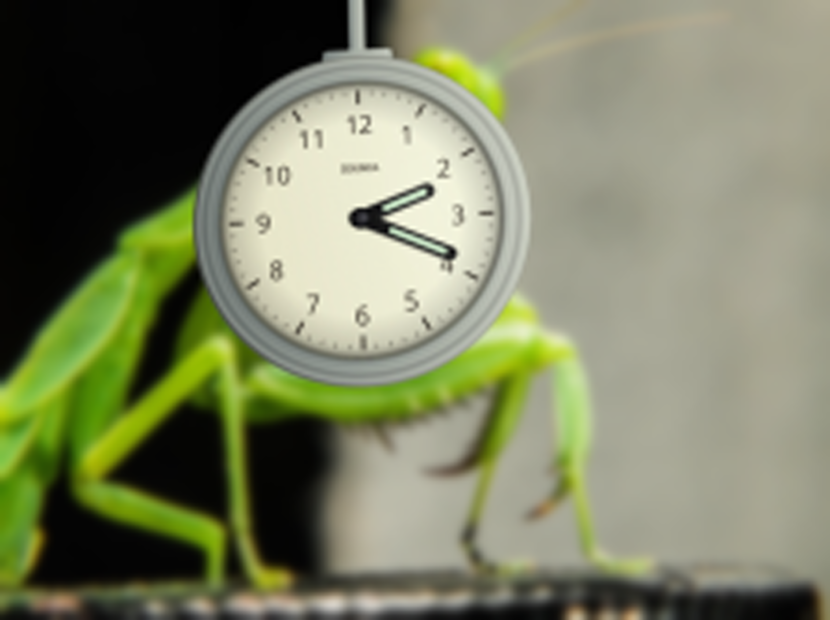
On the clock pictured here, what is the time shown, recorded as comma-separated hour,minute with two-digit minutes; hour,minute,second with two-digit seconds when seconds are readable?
2,19
